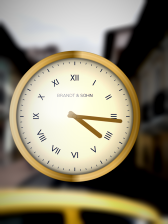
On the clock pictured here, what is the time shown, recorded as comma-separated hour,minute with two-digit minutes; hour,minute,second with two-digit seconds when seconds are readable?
4,16
